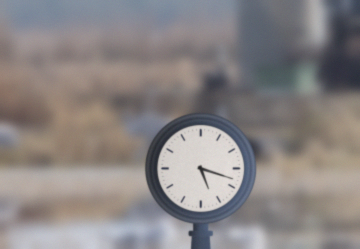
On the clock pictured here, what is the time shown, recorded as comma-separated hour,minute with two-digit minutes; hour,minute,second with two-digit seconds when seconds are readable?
5,18
